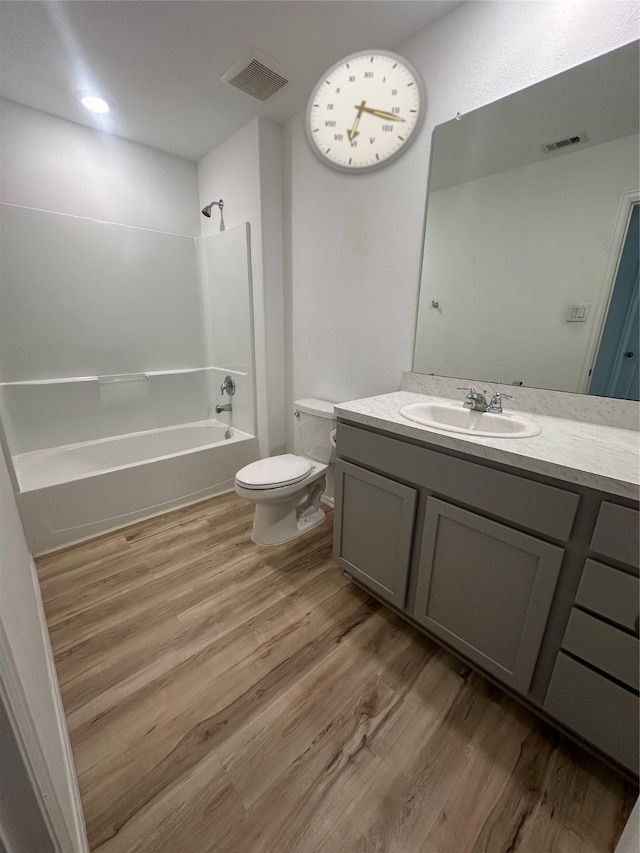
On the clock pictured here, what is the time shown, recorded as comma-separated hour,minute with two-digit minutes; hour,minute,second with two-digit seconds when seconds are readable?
6,17
